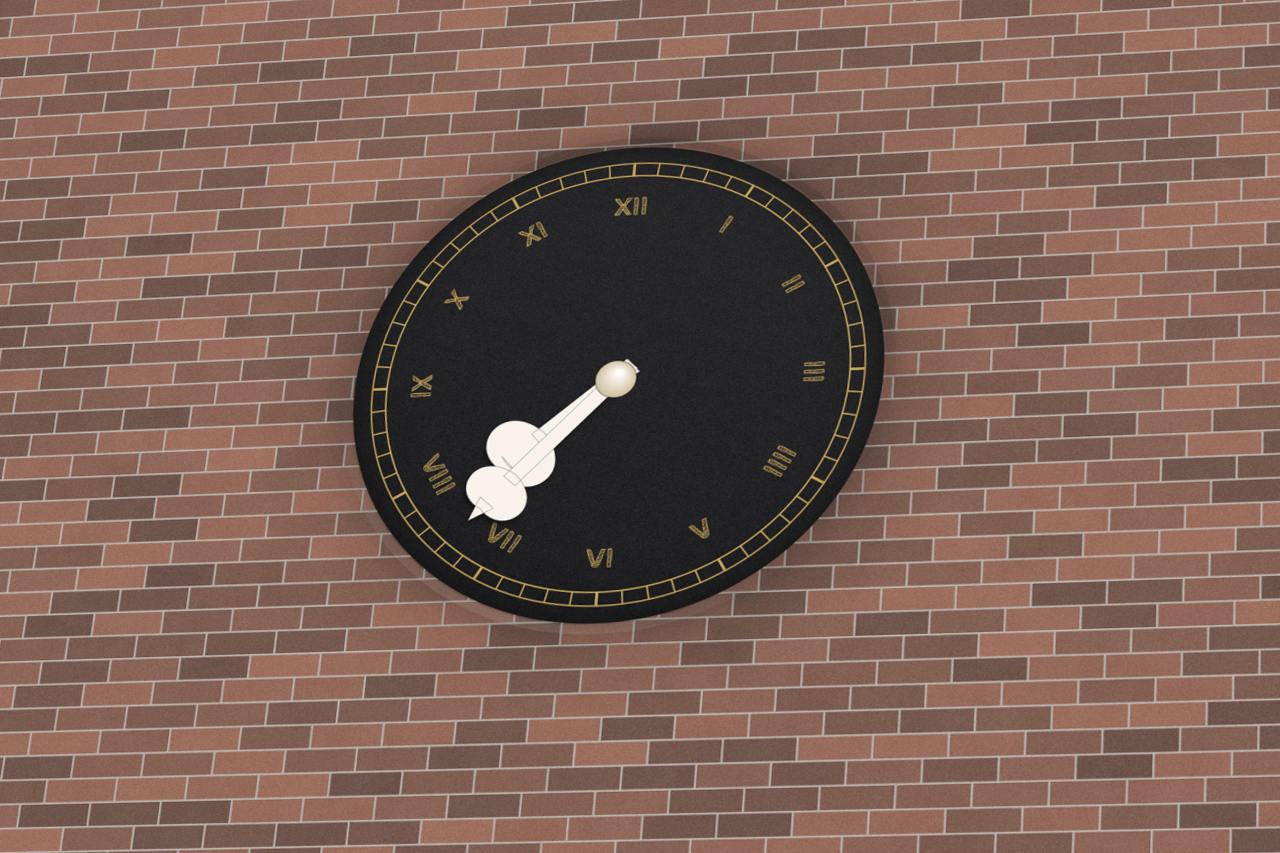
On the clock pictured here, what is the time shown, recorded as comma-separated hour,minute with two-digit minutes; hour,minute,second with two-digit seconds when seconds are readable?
7,37
